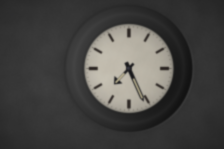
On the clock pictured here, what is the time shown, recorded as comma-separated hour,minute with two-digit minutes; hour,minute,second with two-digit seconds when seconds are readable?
7,26
